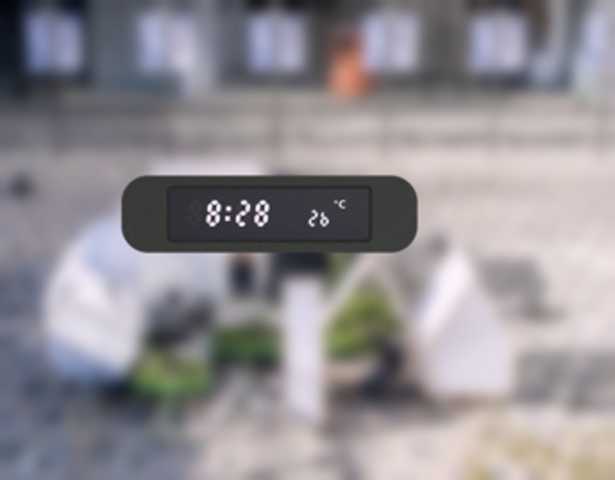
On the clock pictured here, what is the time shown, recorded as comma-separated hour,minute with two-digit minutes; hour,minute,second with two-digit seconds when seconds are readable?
8,28
